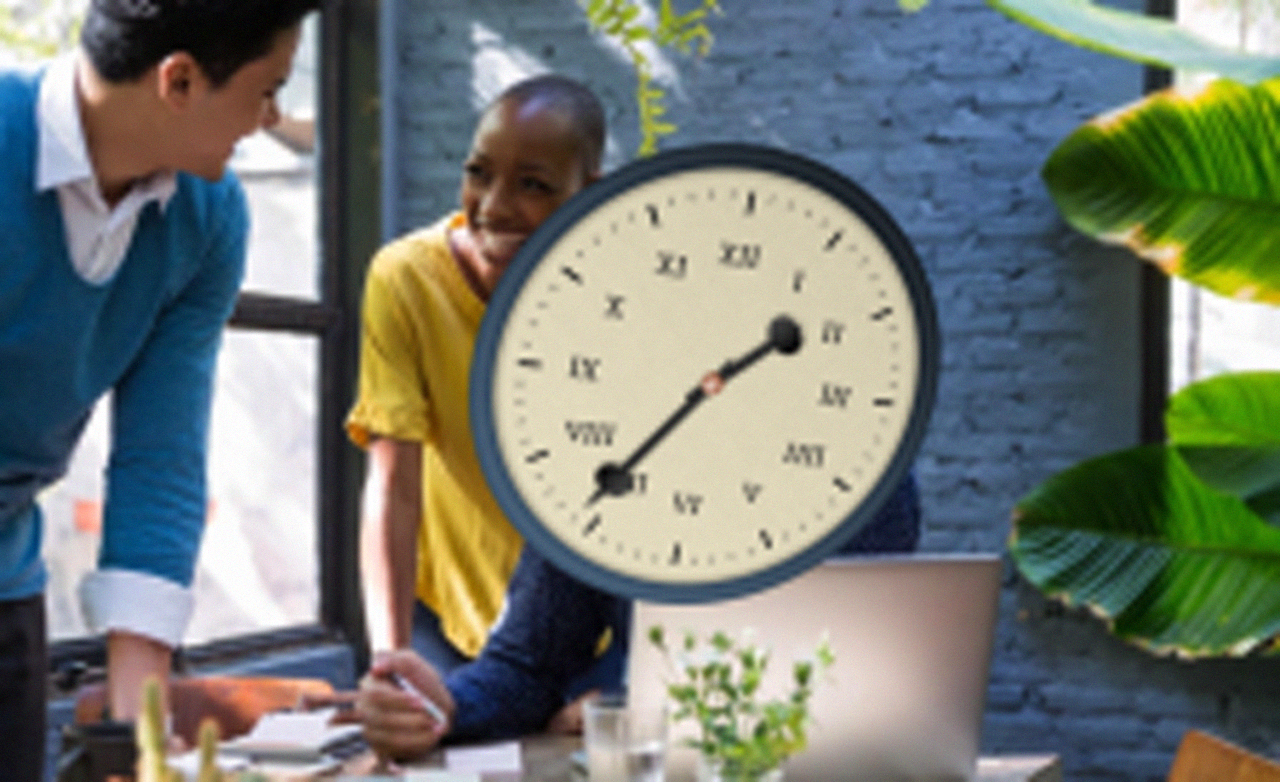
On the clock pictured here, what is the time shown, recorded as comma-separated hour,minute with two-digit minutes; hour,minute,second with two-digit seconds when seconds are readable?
1,36
